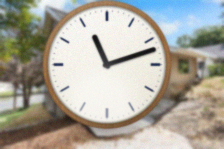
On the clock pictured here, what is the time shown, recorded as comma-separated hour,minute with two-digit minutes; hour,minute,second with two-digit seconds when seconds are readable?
11,12
